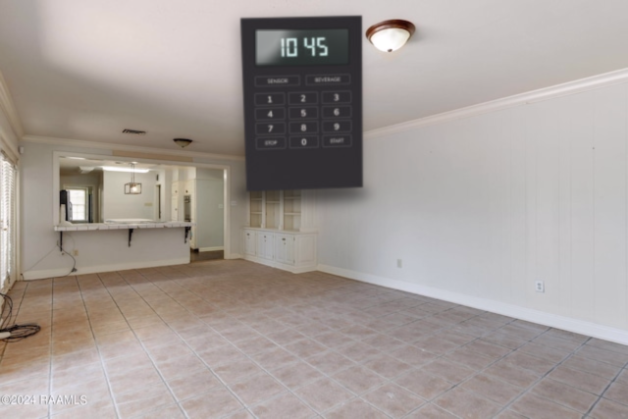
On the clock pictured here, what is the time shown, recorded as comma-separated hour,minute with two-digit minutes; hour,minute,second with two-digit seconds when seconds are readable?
10,45
